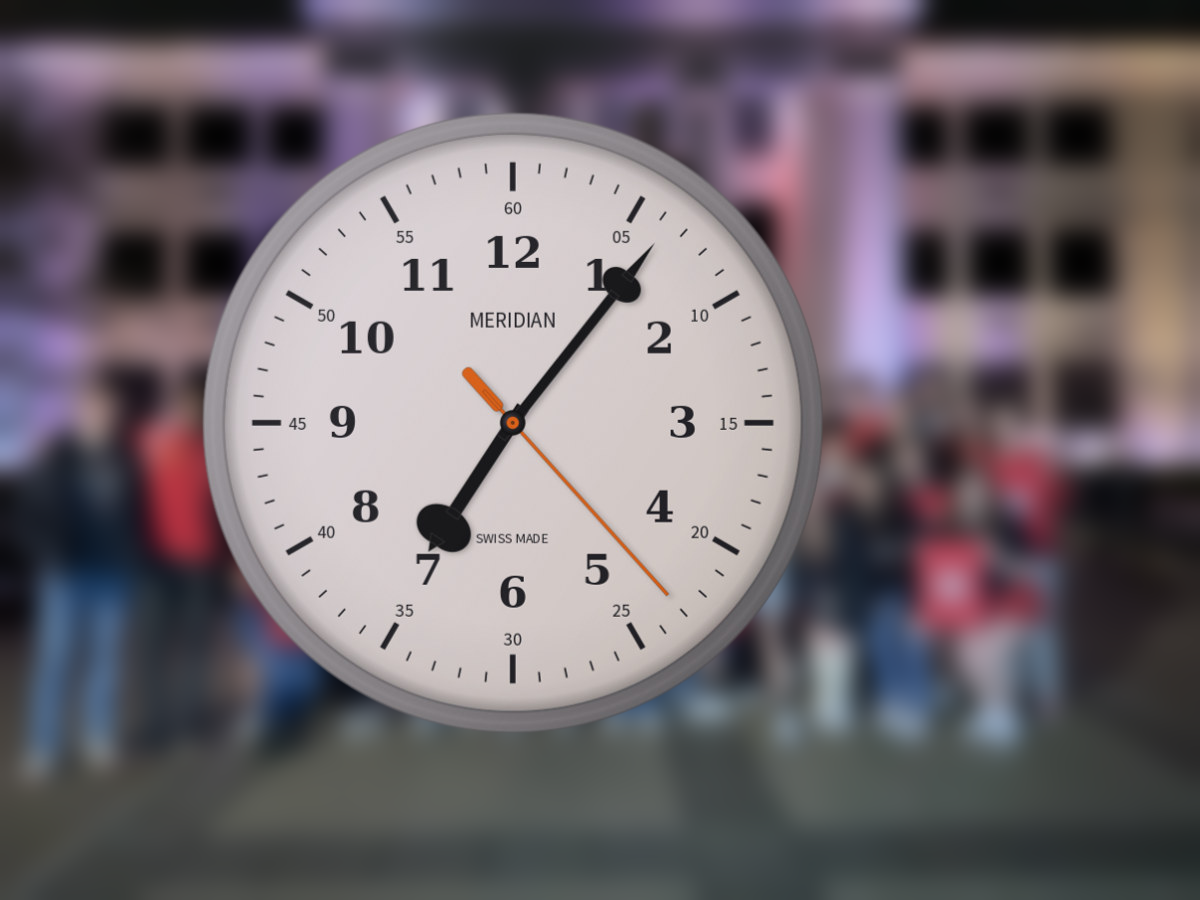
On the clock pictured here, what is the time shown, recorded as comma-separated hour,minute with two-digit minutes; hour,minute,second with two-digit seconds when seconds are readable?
7,06,23
